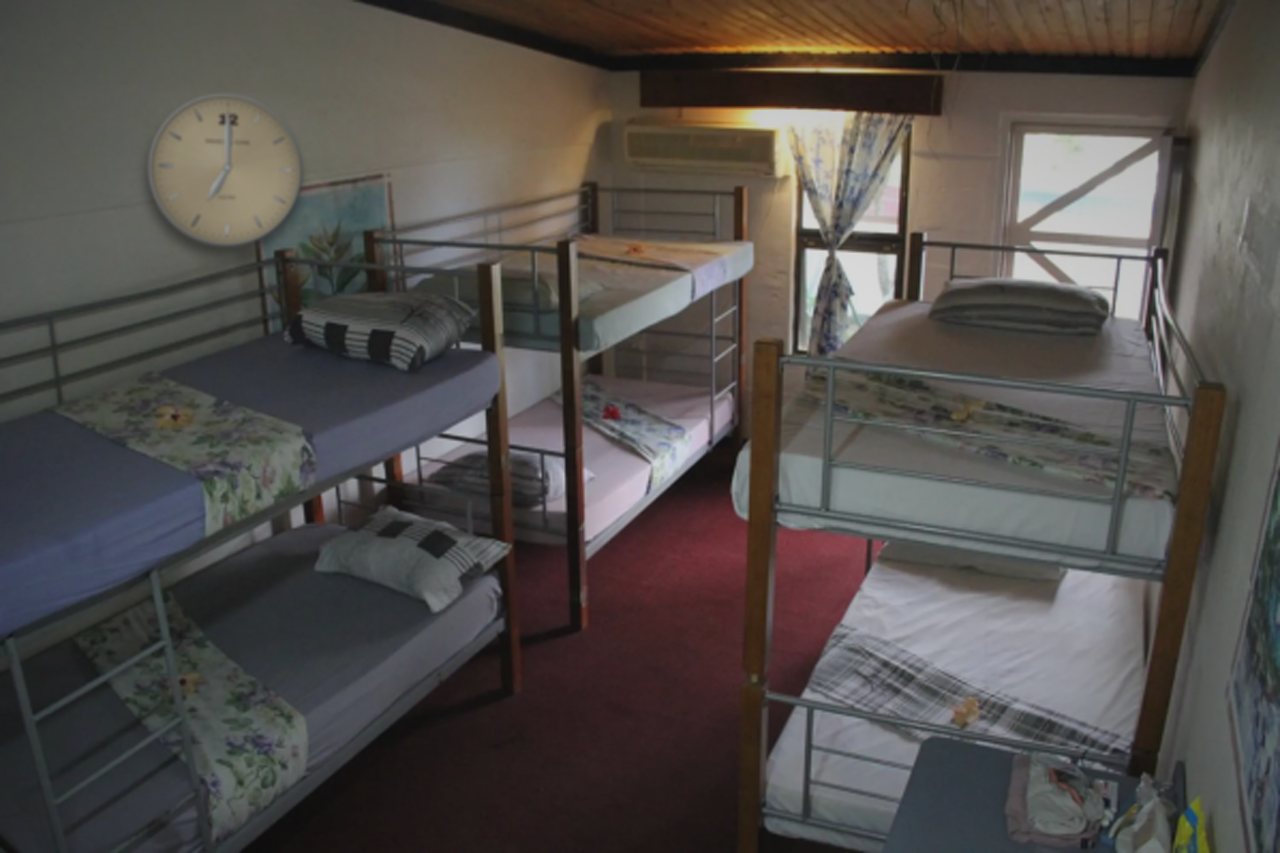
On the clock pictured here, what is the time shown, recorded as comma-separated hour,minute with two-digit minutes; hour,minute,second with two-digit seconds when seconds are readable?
7,00
